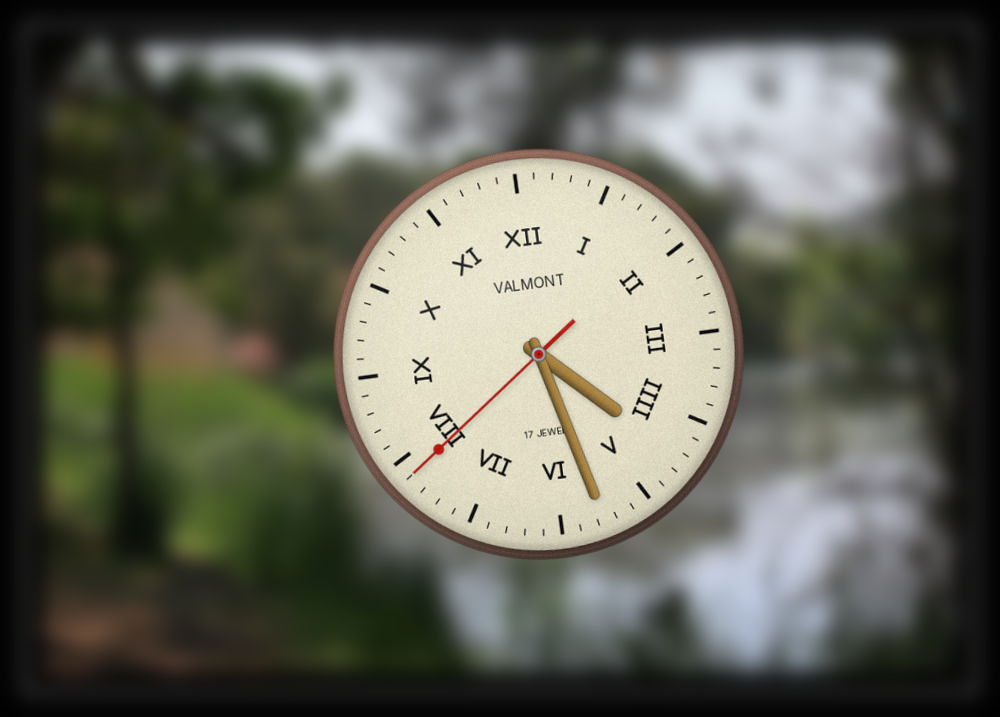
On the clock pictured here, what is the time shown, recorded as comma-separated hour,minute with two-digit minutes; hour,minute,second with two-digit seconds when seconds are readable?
4,27,39
